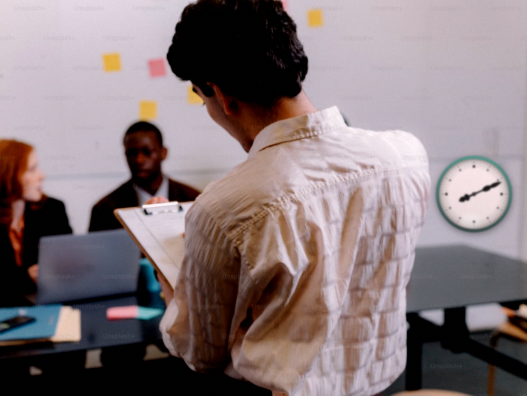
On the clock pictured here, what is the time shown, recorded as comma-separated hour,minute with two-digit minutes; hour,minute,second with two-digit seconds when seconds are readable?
8,11
